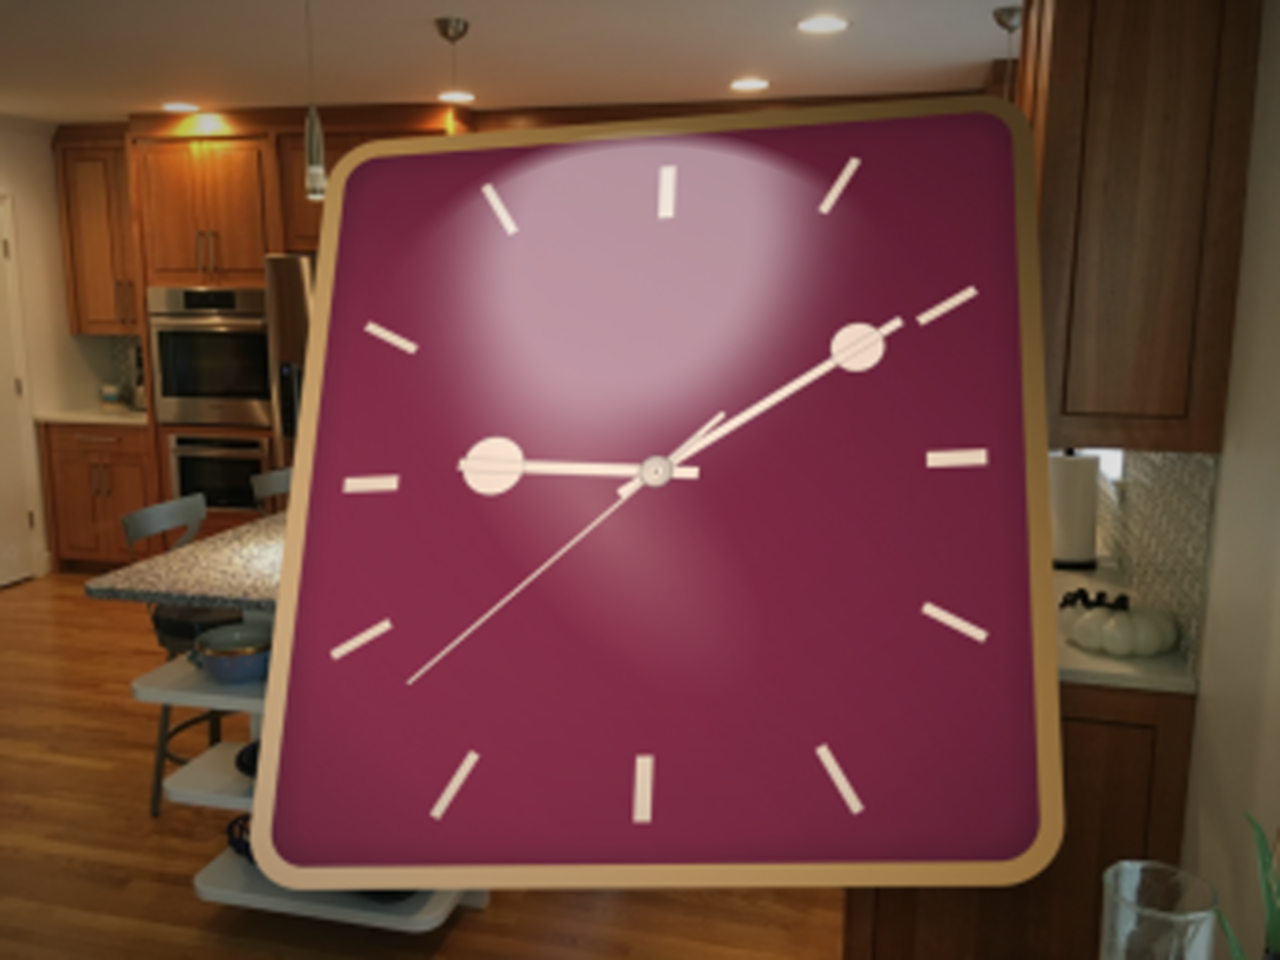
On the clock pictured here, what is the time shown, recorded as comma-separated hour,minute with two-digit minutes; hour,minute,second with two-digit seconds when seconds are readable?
9,09,38
